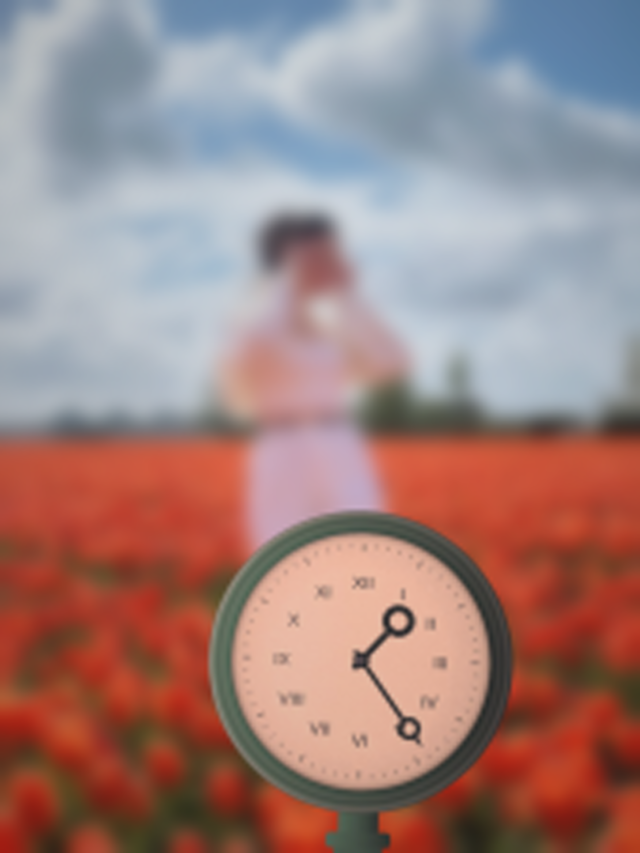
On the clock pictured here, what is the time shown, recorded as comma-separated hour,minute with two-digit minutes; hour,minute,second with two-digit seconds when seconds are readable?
1,24
